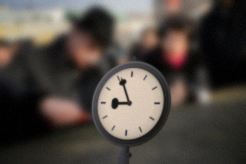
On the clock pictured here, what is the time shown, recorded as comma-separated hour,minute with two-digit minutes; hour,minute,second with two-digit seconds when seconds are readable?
8,56
